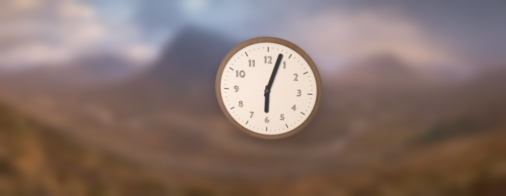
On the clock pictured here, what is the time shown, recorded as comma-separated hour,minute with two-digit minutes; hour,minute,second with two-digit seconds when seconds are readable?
6,03
